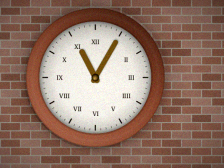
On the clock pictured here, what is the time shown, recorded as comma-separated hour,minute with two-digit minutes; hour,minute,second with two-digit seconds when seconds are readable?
11,05
